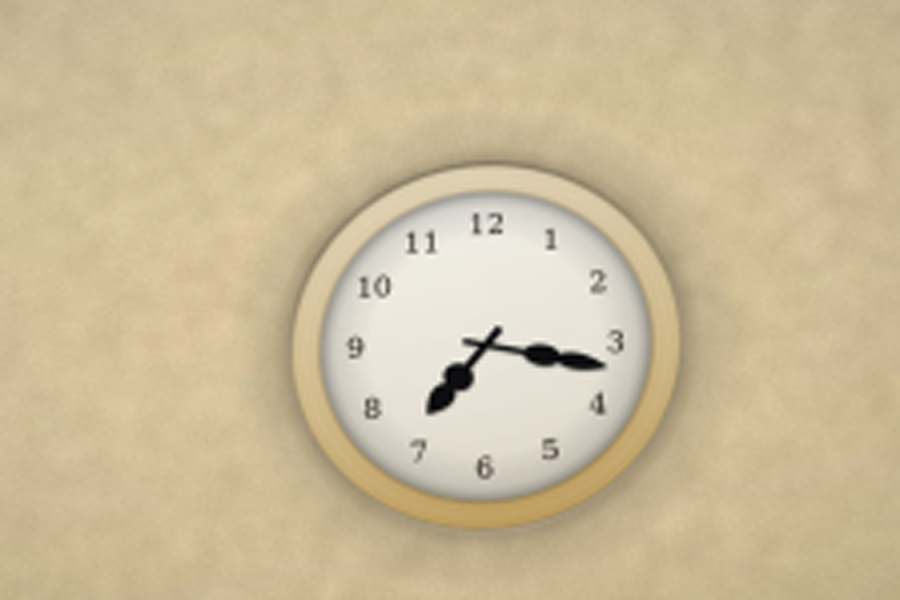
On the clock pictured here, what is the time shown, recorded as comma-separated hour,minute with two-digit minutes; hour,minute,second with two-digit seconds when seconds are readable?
7,17
